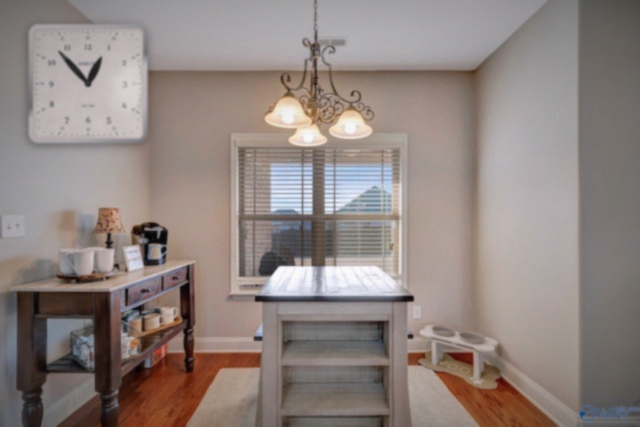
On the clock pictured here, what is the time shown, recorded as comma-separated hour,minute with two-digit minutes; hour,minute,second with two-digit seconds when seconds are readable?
12,53
